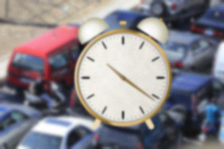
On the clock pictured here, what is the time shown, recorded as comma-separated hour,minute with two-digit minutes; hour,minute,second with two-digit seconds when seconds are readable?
10,21
